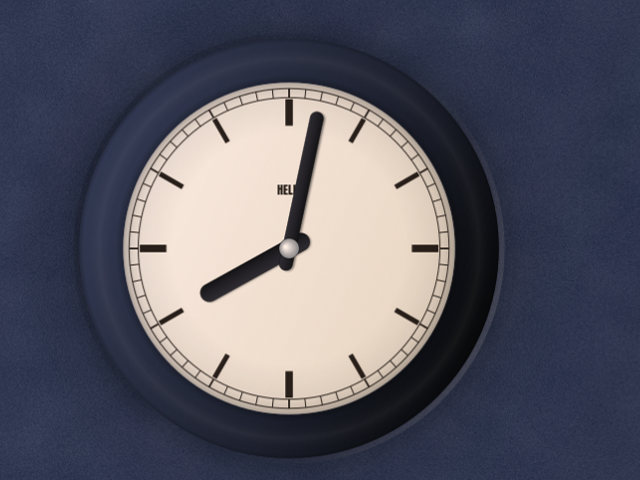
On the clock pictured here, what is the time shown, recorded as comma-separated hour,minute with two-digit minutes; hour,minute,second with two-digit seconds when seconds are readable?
8,02
